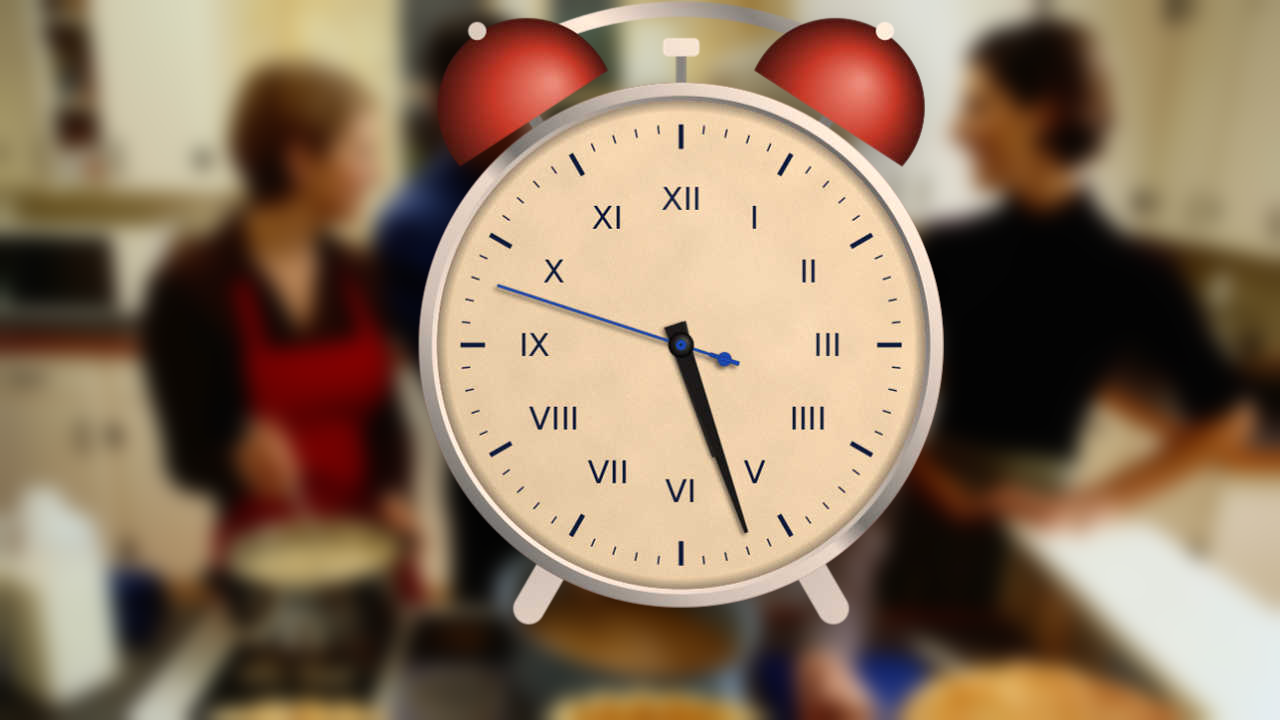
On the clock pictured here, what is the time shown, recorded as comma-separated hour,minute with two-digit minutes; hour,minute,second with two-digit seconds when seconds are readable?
5,26,48
